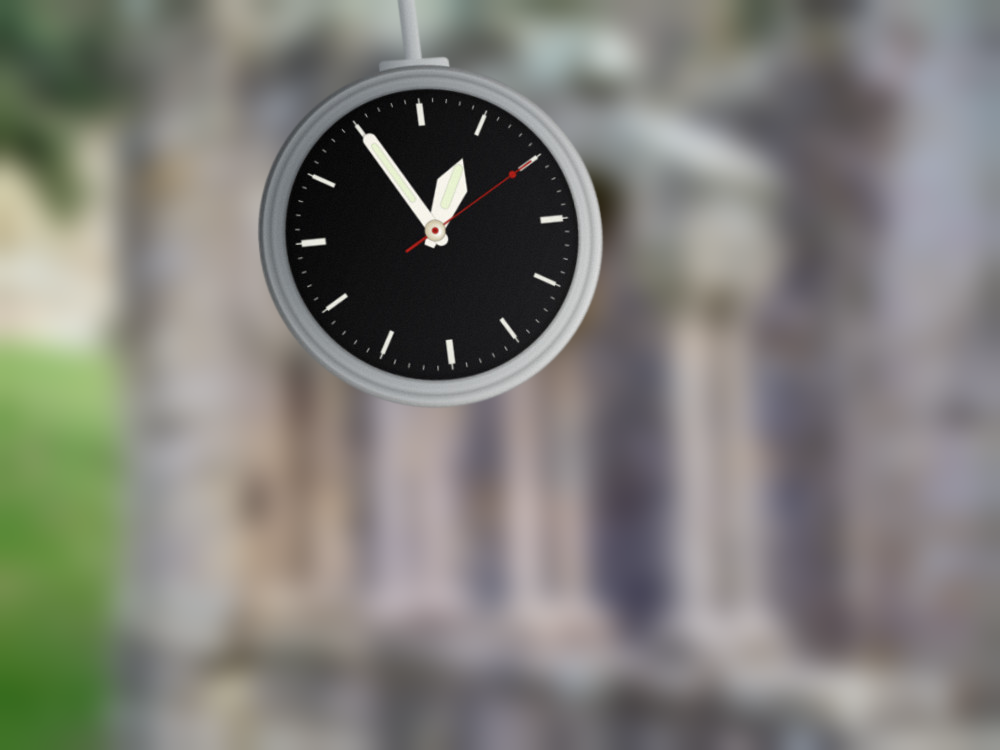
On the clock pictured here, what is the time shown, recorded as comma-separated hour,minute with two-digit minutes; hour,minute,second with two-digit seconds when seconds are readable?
12,55,10
